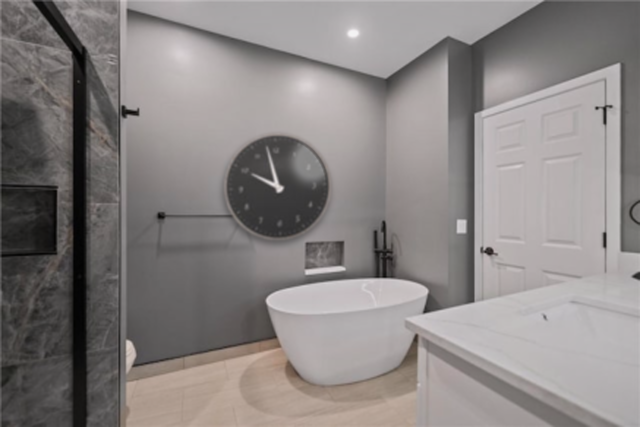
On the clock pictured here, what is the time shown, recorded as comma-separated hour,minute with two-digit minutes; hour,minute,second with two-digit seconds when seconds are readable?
9,58
